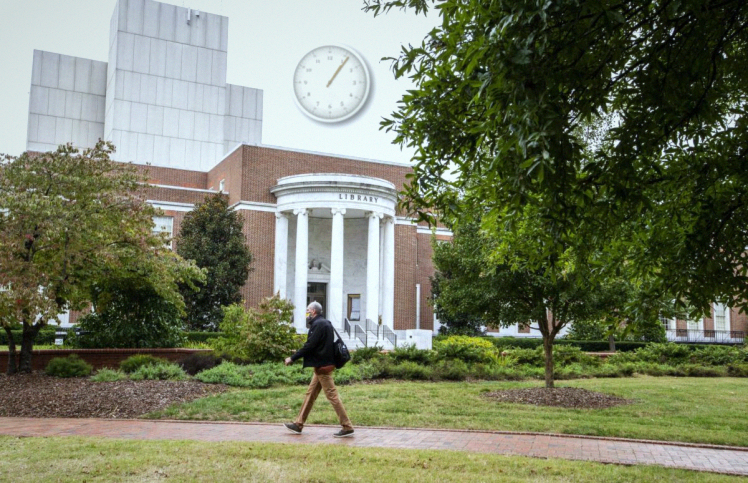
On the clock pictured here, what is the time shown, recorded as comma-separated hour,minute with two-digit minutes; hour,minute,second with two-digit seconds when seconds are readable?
1,06
